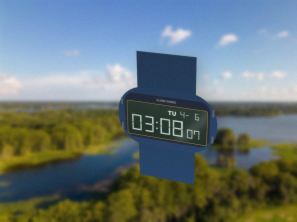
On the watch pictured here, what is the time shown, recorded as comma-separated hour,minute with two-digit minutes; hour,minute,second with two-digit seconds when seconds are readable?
3,08,07
